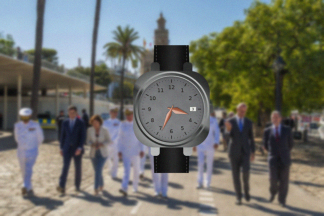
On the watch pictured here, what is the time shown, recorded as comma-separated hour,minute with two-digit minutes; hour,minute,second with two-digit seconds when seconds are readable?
3,34
